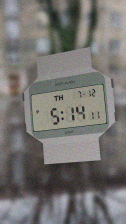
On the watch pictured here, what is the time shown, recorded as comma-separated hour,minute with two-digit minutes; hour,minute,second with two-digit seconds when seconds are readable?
5,14,11
